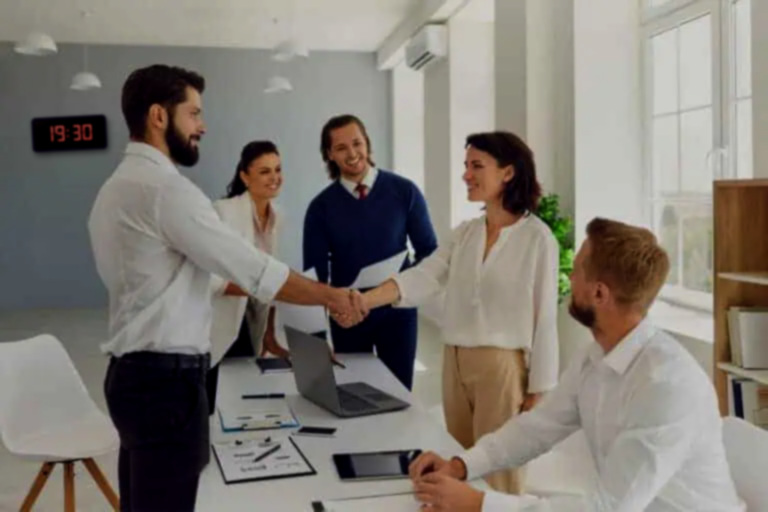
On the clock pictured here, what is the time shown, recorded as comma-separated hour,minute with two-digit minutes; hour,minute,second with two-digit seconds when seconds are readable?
19,30
